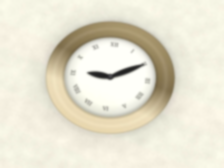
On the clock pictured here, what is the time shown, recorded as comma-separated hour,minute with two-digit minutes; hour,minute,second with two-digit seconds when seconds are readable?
9,10
